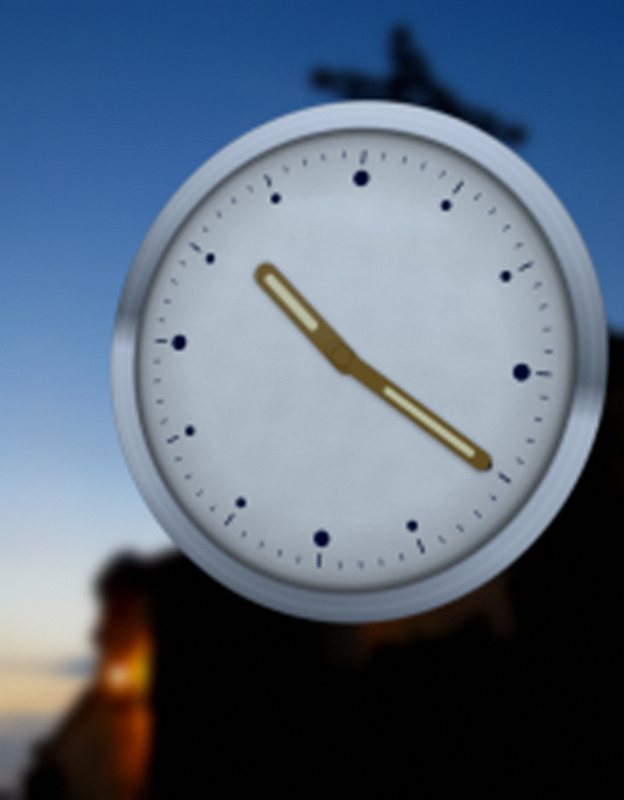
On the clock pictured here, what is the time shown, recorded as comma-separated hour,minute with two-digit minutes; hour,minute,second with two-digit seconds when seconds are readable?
10,20
